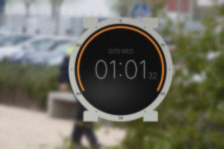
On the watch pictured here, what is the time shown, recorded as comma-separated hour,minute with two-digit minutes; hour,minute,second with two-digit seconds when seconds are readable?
1,01
